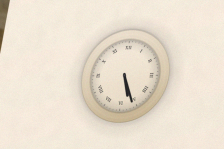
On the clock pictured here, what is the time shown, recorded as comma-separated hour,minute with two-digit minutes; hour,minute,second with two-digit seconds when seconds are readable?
5,26
